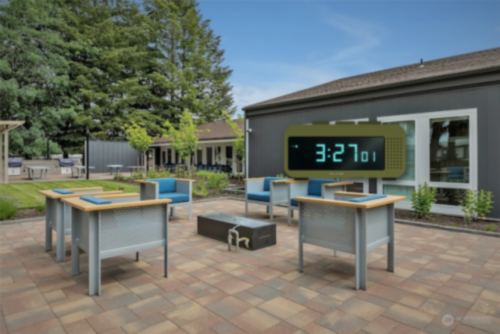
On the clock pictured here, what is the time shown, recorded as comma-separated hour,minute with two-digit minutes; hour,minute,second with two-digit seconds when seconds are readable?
3,27
